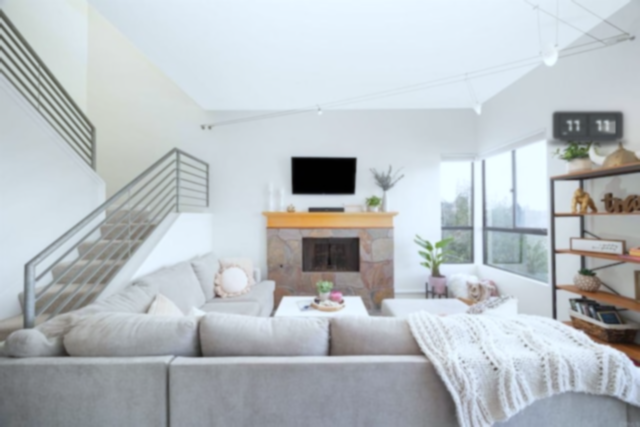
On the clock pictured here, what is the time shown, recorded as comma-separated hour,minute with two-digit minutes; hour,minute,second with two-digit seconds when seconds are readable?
11,11
